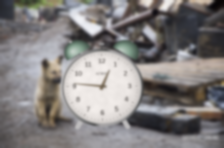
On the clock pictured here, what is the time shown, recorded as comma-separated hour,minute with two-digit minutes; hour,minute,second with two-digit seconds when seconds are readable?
12,46
